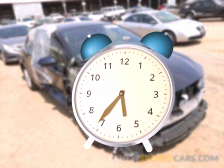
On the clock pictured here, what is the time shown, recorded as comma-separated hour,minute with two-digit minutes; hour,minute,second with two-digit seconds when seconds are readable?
5,36
